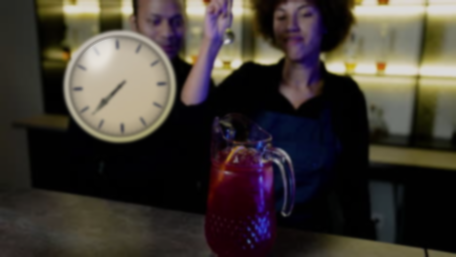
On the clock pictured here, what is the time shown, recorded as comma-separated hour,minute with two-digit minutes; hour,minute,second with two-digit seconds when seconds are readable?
7,38
